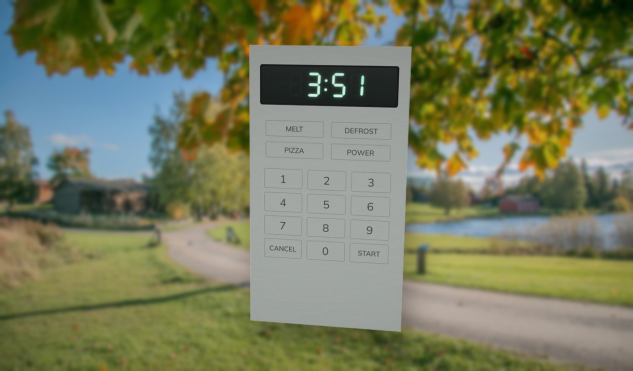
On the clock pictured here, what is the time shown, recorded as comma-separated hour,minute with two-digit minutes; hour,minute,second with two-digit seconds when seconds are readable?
3,51
